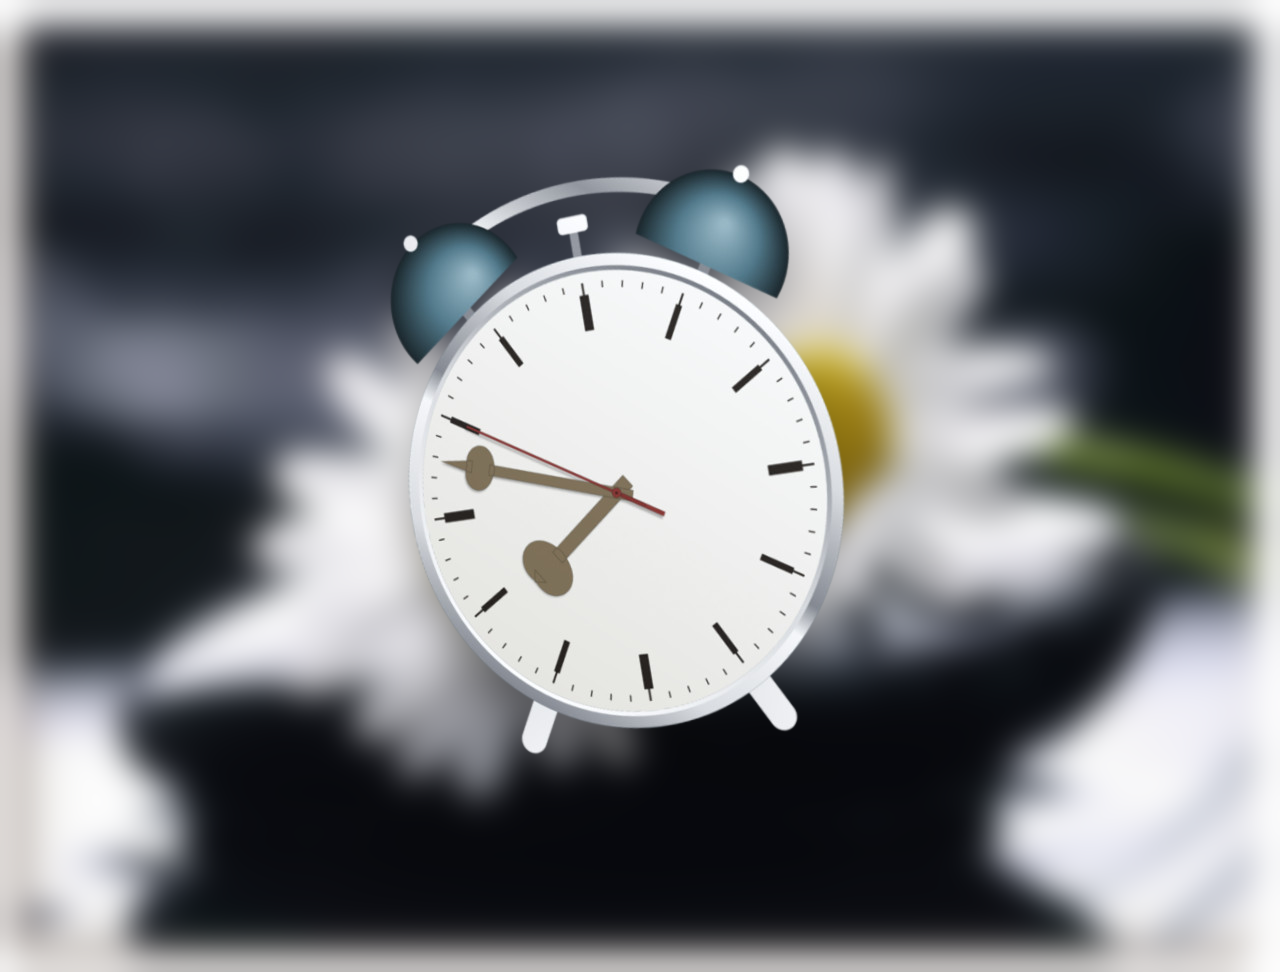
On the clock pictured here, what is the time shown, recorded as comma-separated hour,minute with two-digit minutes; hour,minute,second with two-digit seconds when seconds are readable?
7,47,50
